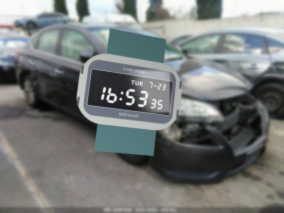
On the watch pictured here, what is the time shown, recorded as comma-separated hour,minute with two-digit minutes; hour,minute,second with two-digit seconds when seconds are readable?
16,53,35
